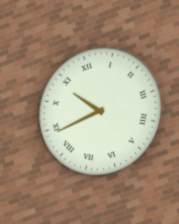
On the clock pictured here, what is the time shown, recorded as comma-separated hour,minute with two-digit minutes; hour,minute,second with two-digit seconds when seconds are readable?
10,44
